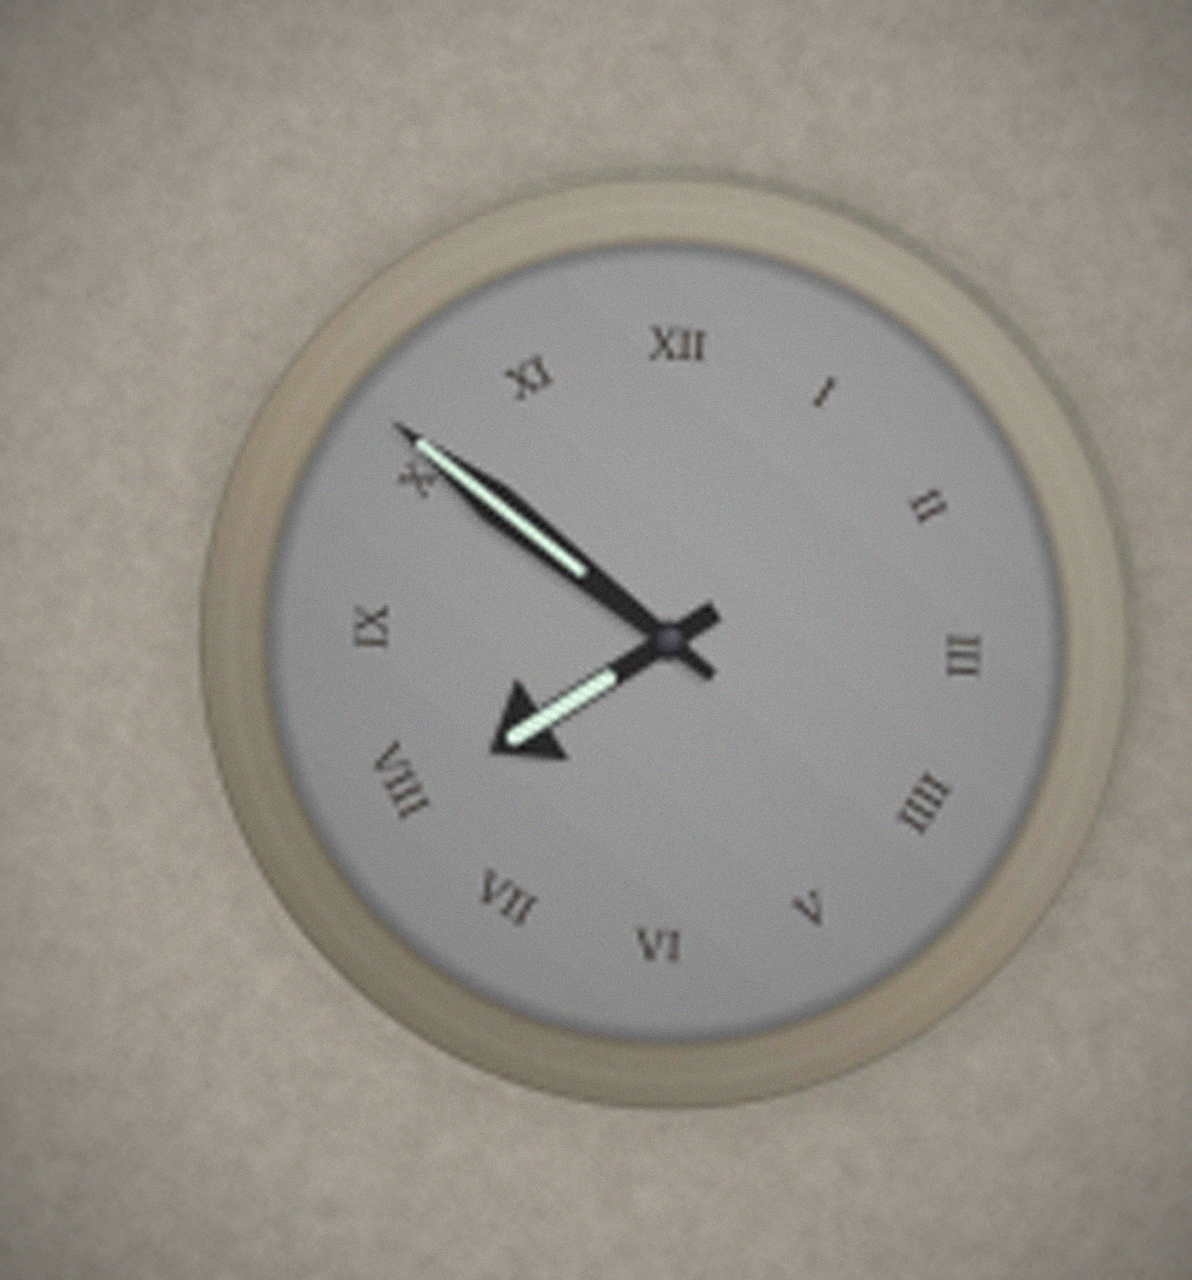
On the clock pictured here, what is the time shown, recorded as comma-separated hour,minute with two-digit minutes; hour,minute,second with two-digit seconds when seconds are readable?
7,51
